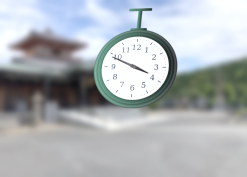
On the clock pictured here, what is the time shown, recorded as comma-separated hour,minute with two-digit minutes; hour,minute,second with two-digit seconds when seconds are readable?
3,49
